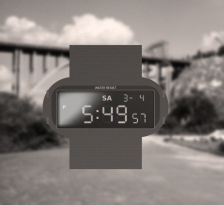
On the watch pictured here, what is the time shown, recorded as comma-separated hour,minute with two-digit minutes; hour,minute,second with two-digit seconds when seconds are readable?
5,49,57
